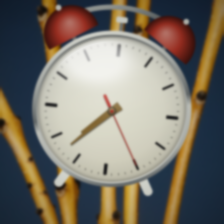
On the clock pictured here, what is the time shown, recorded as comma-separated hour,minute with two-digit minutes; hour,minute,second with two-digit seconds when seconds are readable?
7,37,25
